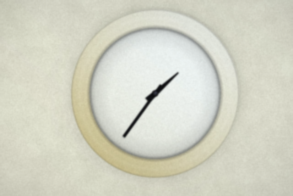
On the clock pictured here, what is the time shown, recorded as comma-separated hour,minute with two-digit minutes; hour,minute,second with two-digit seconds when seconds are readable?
1,36
